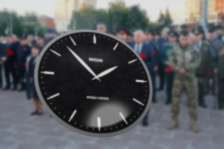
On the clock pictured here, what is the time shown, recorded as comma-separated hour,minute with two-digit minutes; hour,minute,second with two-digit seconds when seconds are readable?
1,53
